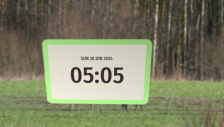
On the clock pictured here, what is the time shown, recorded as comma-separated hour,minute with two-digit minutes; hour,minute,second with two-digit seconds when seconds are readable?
5,05
